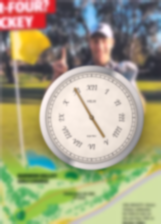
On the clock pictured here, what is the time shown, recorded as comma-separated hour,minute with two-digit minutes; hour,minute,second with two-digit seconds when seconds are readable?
4,55
